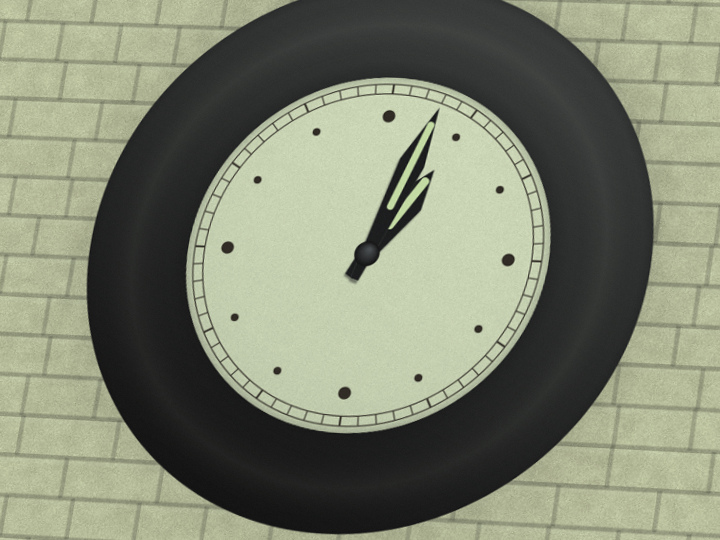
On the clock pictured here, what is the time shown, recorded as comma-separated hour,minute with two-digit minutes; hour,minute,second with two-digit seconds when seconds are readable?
1,03
